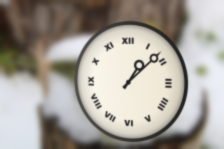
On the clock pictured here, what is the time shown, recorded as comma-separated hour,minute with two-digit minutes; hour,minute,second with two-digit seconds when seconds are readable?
1,08
